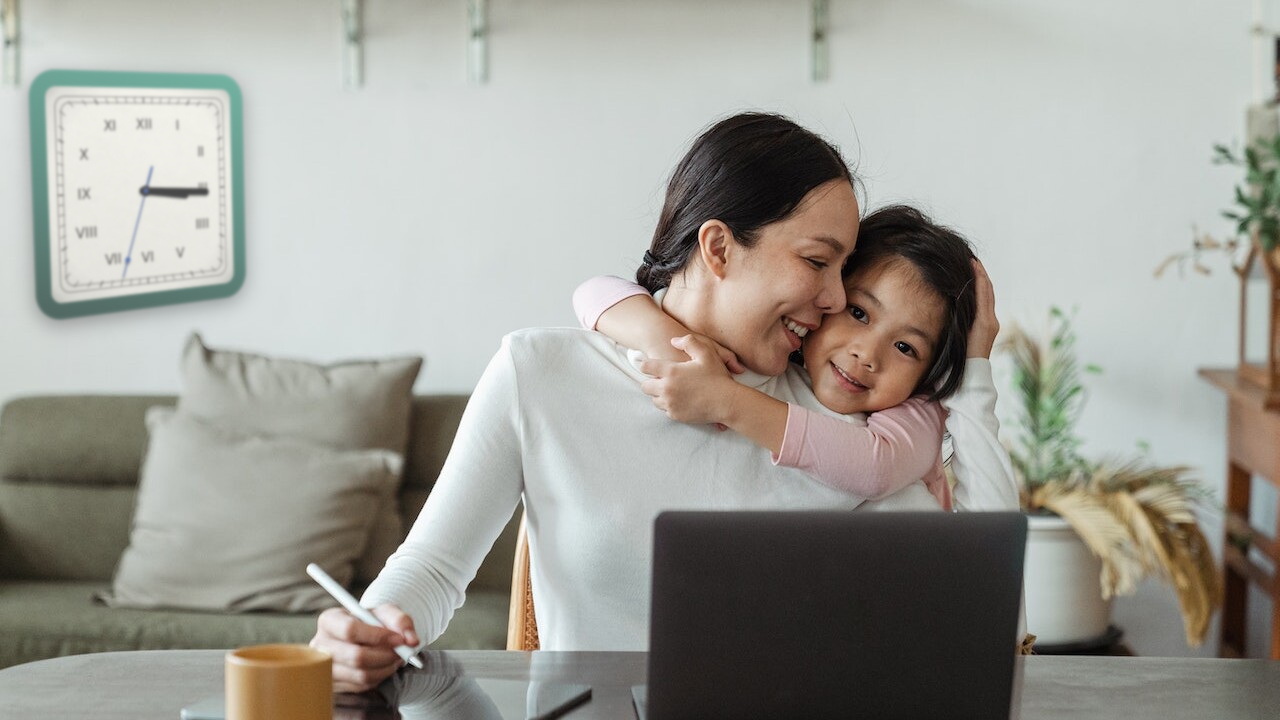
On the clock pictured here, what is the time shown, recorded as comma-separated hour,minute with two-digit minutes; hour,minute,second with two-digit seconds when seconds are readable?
3,15,33
